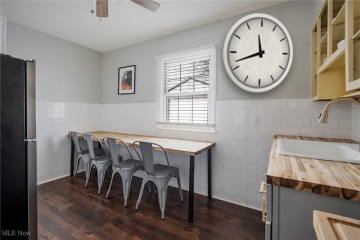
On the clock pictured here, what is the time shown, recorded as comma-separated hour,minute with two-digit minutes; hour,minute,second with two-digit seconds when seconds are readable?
11,42
